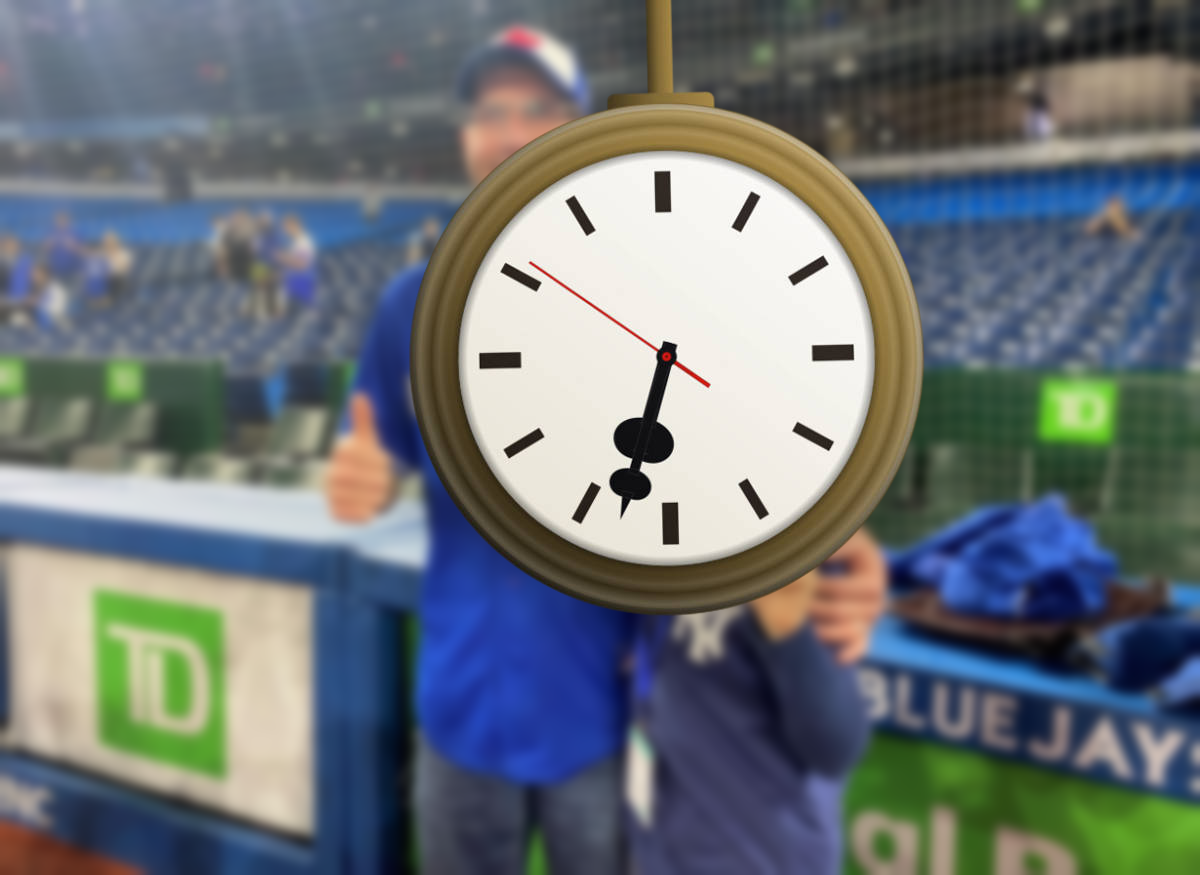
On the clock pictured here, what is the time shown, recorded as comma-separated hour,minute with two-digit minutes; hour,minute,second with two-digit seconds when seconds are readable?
6,32,51
